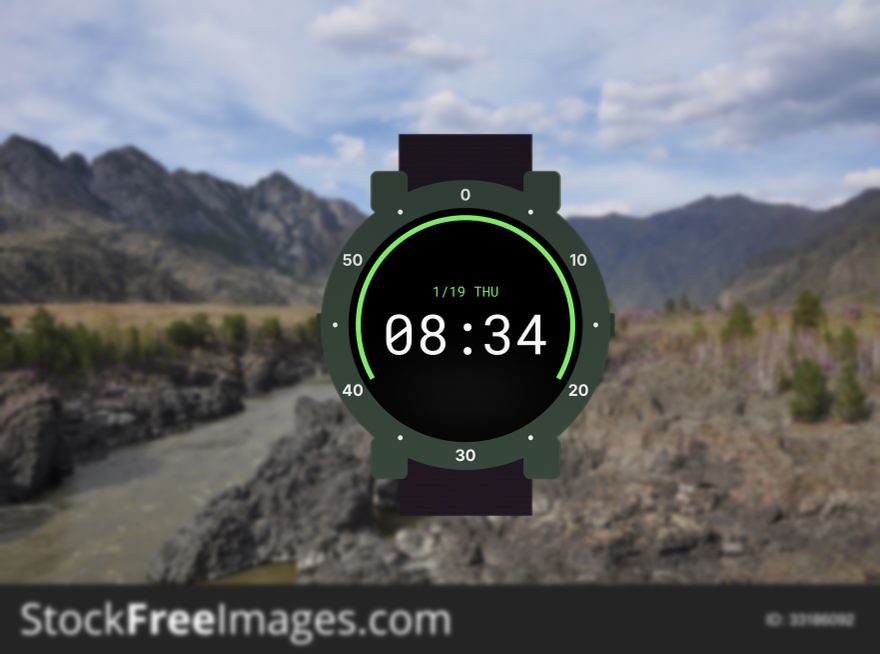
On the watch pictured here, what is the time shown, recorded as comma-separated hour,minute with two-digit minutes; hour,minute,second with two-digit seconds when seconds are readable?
8,34
